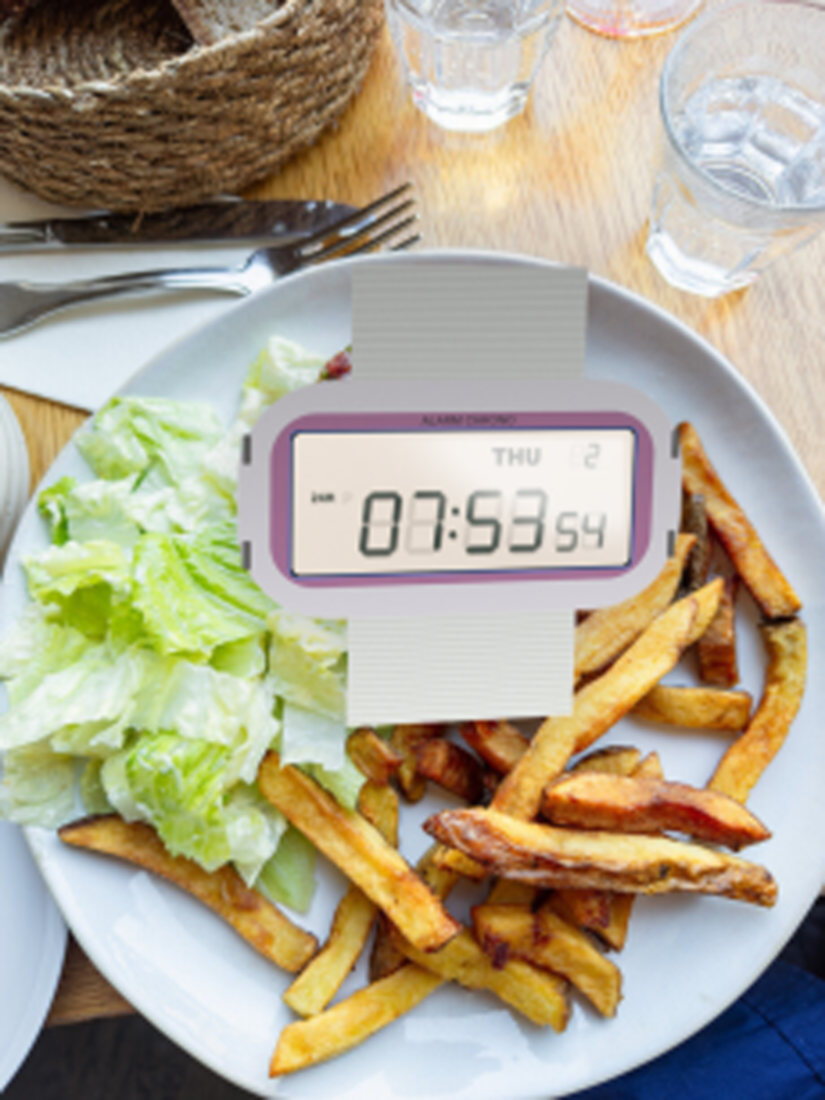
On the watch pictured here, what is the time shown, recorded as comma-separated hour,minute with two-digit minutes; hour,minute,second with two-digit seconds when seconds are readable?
7,53,54
